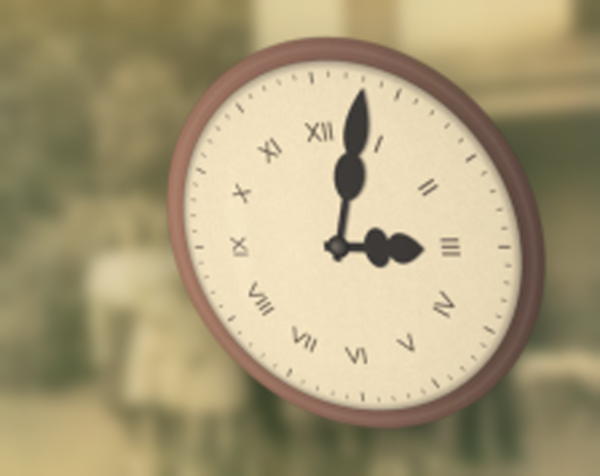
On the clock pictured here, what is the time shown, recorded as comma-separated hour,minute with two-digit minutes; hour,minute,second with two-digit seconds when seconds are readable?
3,03
